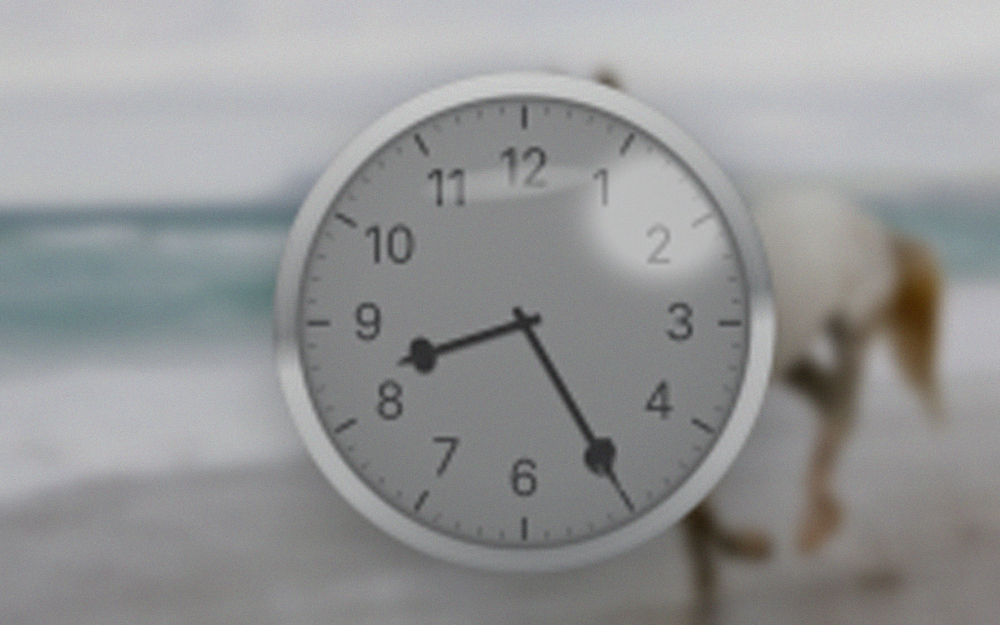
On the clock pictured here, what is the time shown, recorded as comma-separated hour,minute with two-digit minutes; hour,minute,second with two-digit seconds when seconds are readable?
8,25
